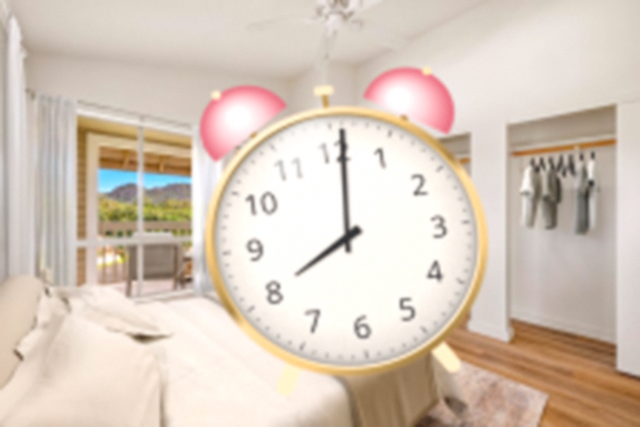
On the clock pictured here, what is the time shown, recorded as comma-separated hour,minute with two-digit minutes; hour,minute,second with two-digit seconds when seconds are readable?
8,01
